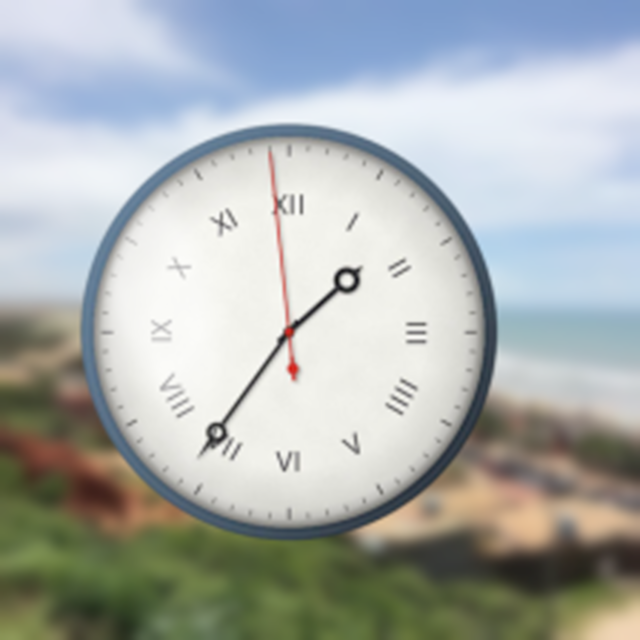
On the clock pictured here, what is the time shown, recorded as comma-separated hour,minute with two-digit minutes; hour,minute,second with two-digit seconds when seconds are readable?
1,35,59
